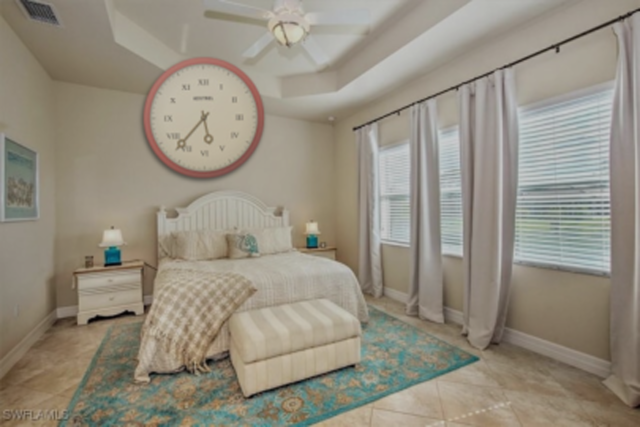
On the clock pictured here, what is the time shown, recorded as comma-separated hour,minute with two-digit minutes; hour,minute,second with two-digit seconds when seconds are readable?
5,37
